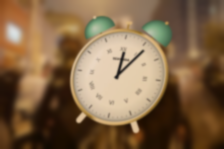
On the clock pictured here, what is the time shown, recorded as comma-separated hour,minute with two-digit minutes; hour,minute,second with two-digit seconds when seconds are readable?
12,06
